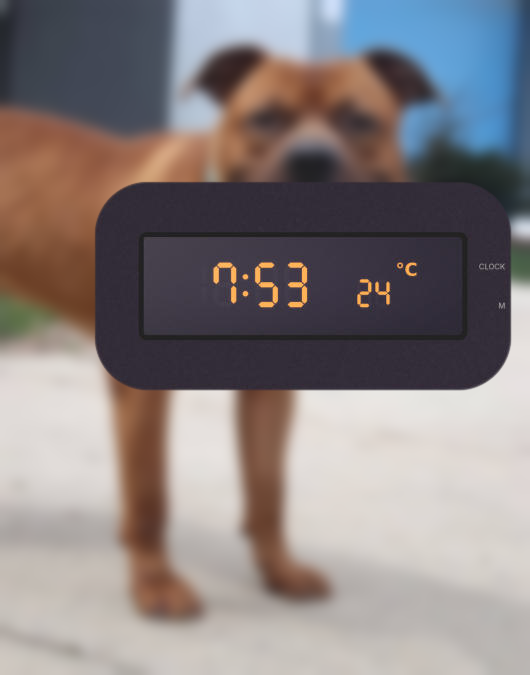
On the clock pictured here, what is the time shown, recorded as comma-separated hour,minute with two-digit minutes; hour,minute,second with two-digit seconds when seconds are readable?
7,53
